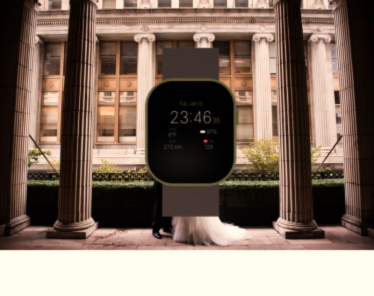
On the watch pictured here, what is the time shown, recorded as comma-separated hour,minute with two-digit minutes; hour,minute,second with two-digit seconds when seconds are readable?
23,46
